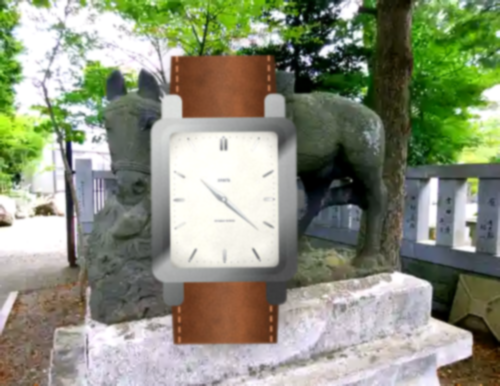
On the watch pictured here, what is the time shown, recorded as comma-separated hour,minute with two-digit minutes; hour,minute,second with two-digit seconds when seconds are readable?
10,22
